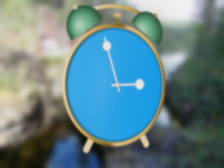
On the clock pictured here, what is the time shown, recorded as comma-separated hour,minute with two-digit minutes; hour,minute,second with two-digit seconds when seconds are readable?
2,57
